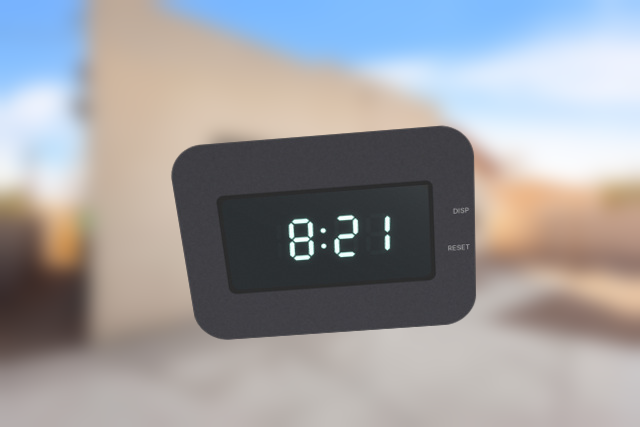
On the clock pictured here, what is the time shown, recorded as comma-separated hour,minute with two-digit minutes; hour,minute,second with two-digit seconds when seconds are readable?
8,21
